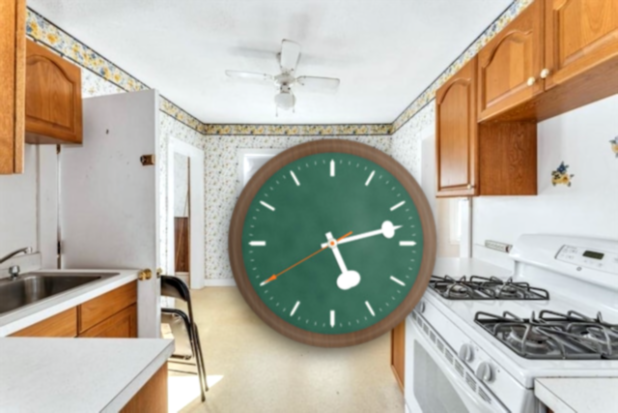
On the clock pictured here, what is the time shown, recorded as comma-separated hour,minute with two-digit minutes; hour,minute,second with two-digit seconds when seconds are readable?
5,12,40
